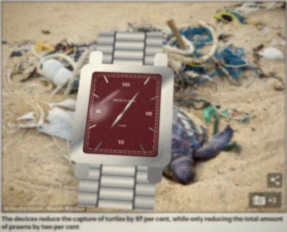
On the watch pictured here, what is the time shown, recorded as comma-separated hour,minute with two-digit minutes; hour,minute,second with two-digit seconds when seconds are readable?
7,05
